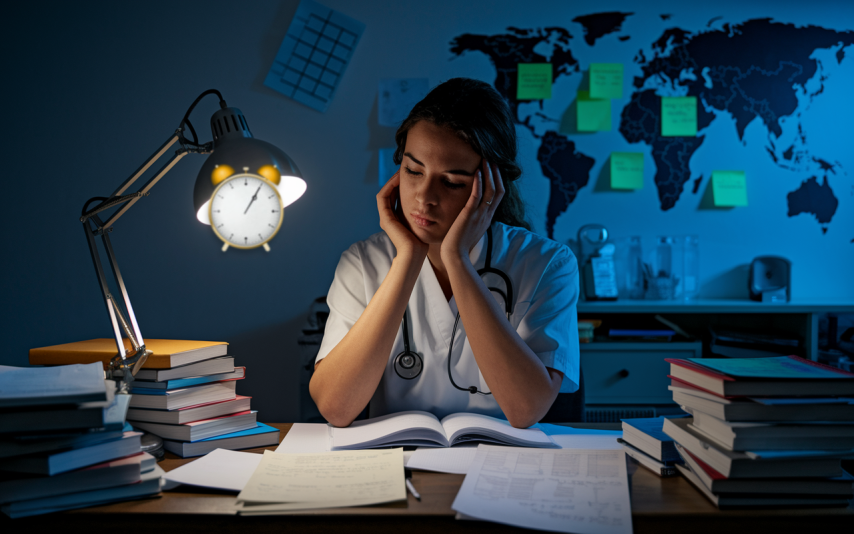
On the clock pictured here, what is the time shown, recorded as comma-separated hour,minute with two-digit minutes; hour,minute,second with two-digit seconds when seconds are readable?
1,05
